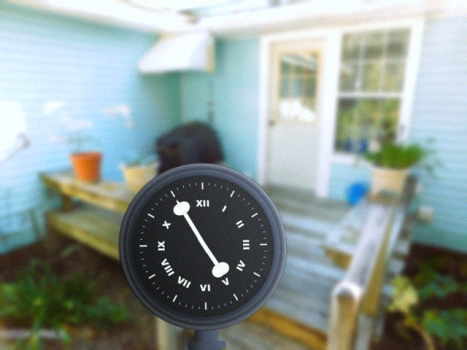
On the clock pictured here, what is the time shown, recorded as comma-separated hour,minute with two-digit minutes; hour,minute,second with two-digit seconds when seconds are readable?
4,55
